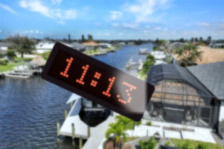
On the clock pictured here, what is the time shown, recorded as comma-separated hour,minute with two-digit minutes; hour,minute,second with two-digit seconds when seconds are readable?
11,13
